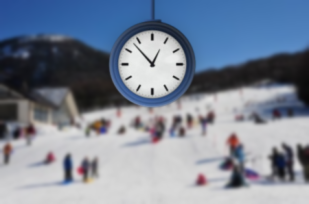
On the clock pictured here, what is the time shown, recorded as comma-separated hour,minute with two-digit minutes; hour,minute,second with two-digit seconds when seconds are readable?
12,53
